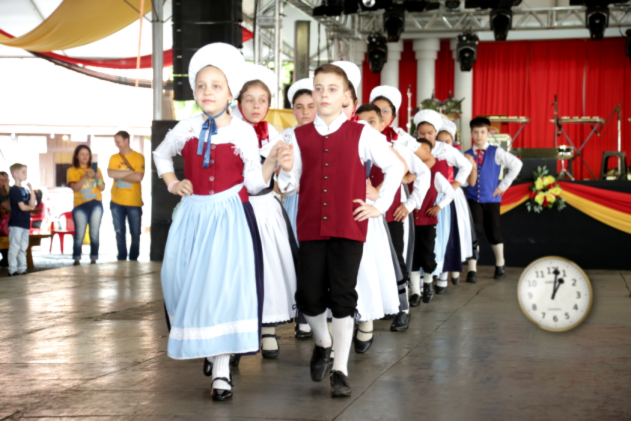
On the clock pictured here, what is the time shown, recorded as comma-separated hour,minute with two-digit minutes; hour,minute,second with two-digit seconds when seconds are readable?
1,02
